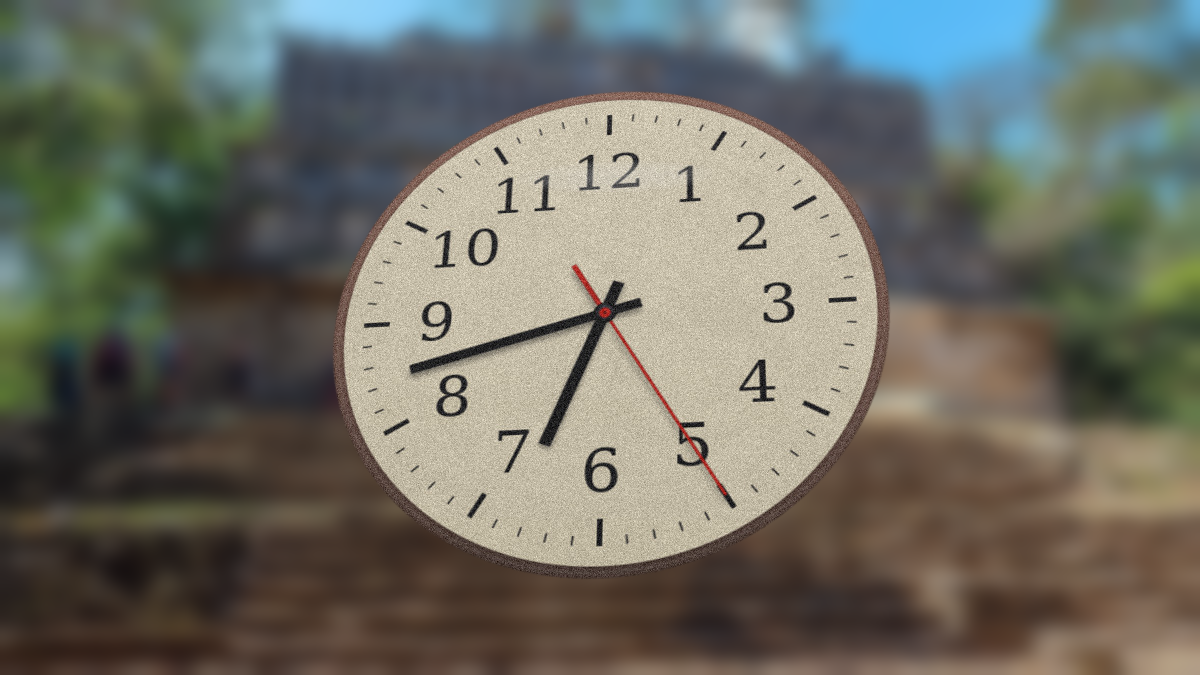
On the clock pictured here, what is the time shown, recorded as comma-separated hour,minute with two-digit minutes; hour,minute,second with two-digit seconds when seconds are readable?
6,42,25
